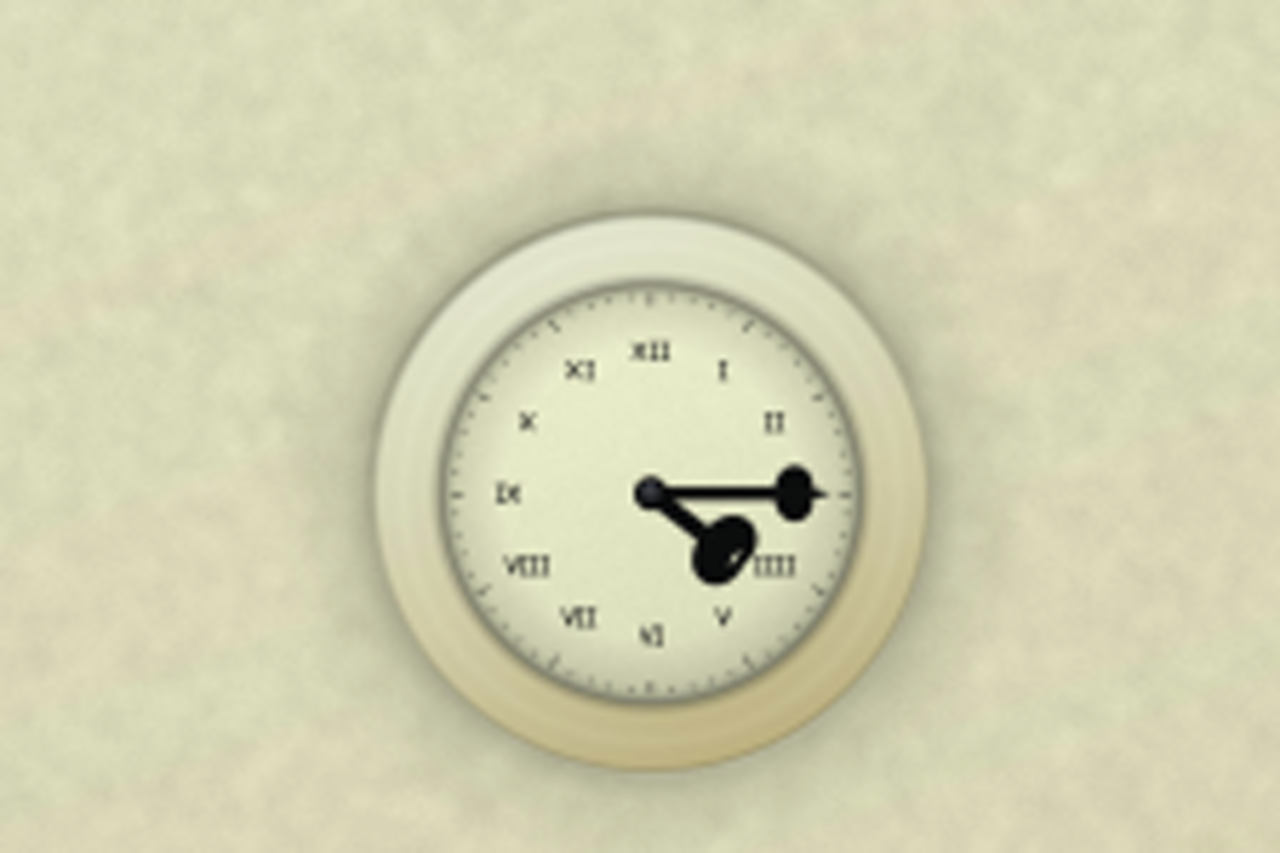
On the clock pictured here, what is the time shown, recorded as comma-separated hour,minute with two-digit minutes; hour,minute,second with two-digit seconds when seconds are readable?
4,15
